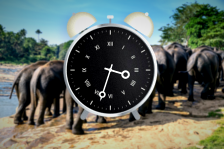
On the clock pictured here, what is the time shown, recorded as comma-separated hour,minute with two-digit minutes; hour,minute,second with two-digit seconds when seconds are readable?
3,33
